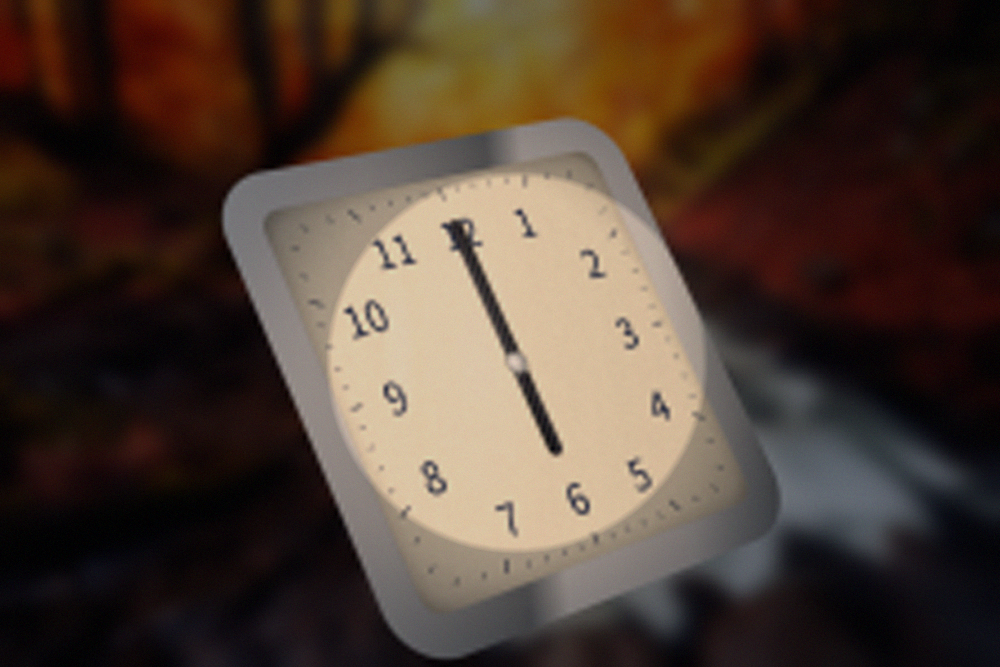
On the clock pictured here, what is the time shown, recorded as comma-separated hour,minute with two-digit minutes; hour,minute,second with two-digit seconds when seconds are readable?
6,00
